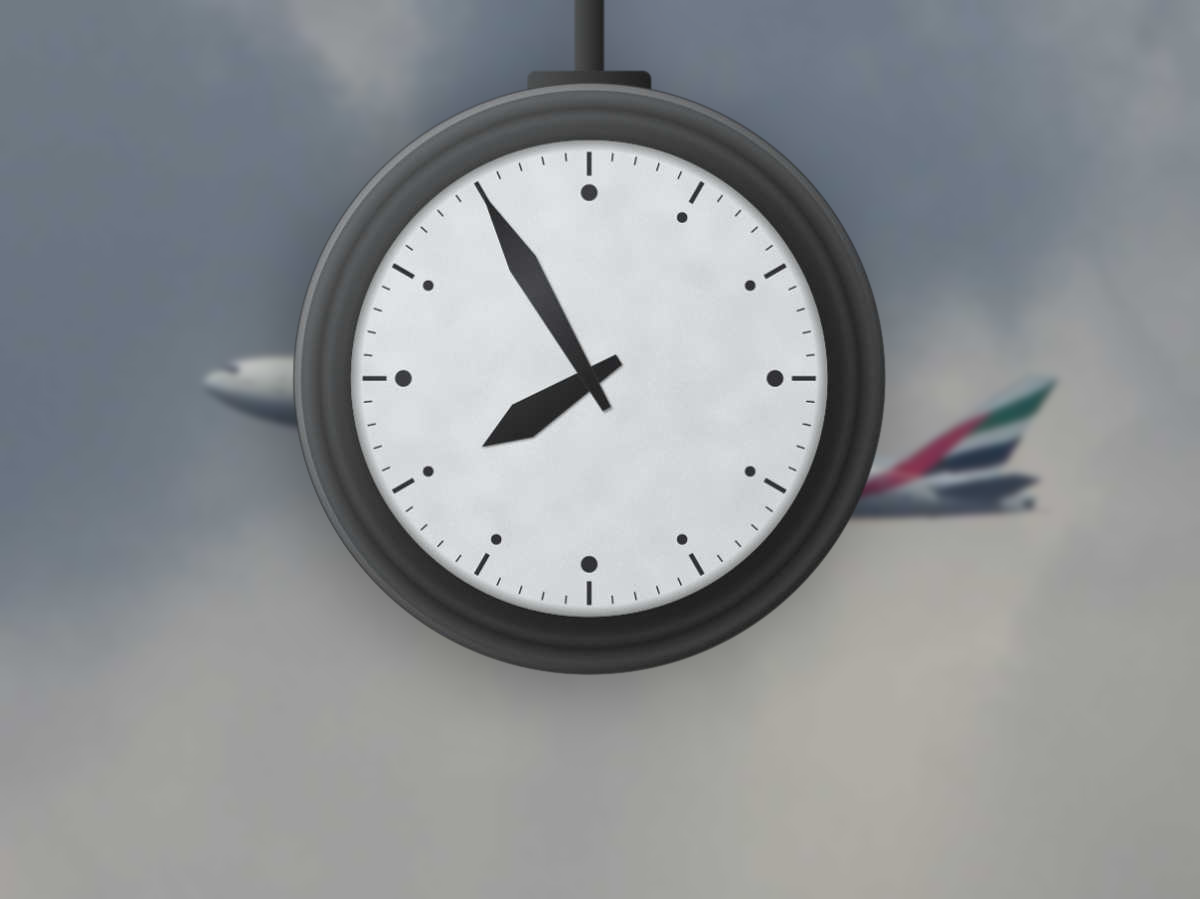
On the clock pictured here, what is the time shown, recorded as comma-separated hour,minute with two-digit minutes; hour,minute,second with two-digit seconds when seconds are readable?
7,55
